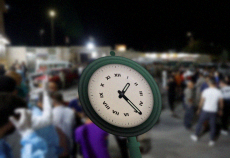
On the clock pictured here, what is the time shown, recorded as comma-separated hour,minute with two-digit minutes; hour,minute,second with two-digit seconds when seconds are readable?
1,24
